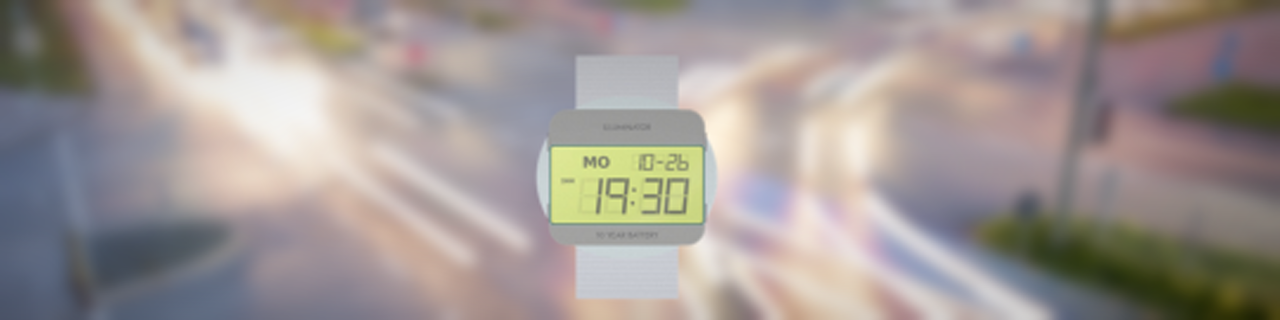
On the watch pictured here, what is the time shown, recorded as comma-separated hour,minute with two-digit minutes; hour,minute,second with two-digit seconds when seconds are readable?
19,30
